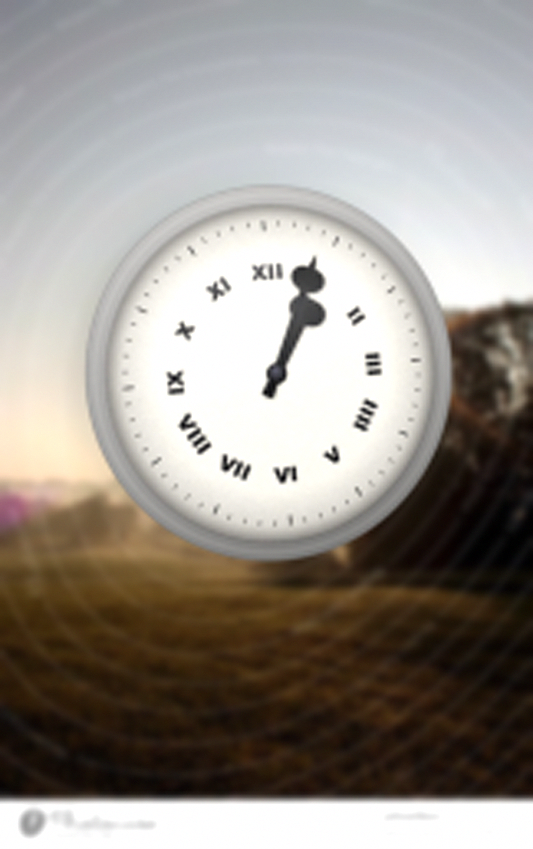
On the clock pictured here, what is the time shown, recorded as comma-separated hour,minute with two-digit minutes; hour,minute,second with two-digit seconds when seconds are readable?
1,04
